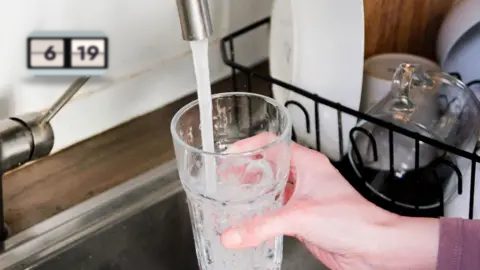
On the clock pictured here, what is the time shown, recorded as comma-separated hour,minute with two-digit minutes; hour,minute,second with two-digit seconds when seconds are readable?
6,19
